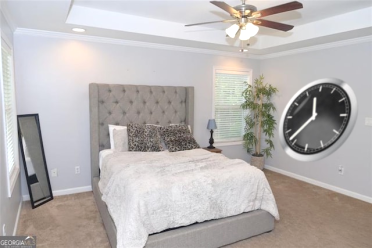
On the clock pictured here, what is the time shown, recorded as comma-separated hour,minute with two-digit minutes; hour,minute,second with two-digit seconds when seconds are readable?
11,37
